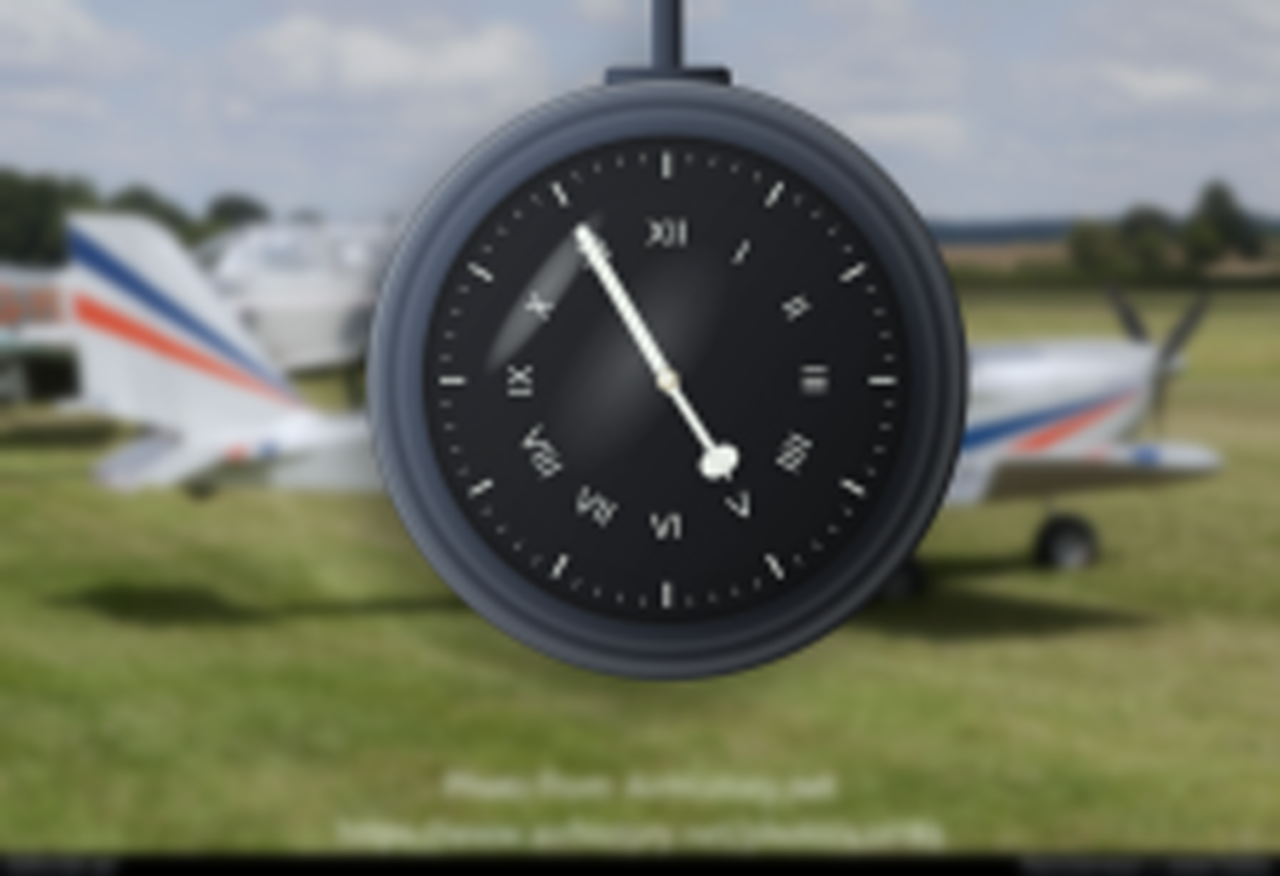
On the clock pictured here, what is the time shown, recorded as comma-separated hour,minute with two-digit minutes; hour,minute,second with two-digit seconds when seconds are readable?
4,55
